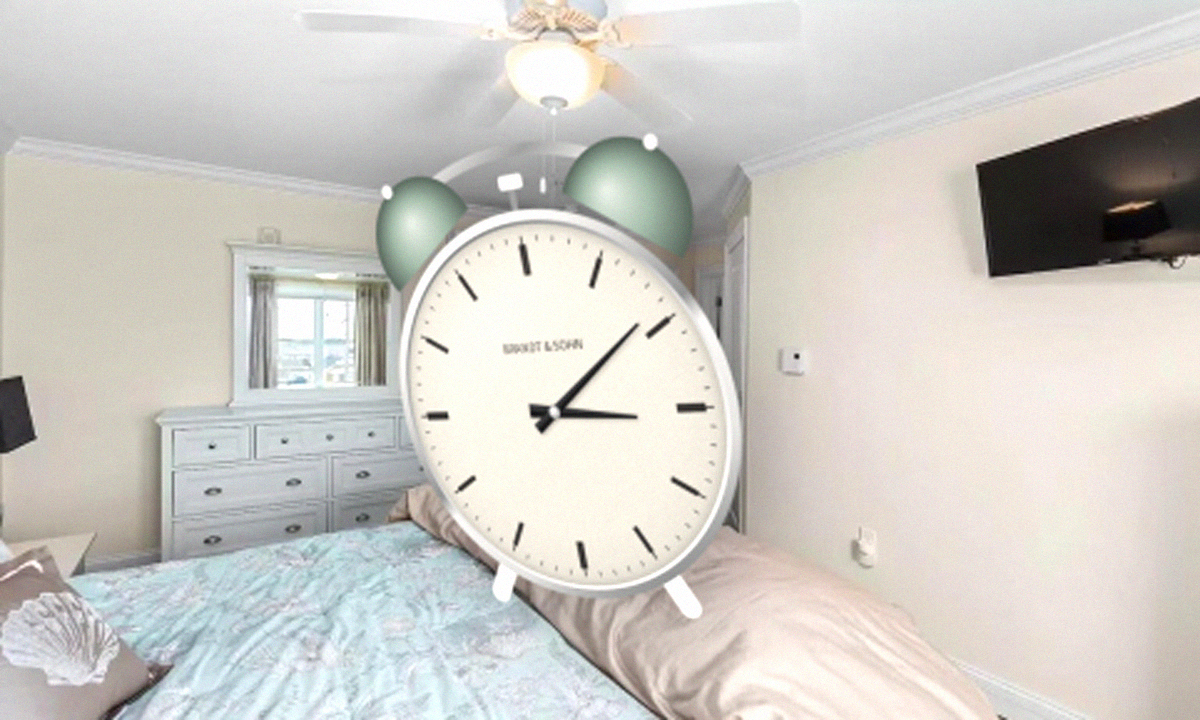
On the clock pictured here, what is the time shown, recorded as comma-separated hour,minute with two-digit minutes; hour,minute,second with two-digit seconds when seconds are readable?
3,09
